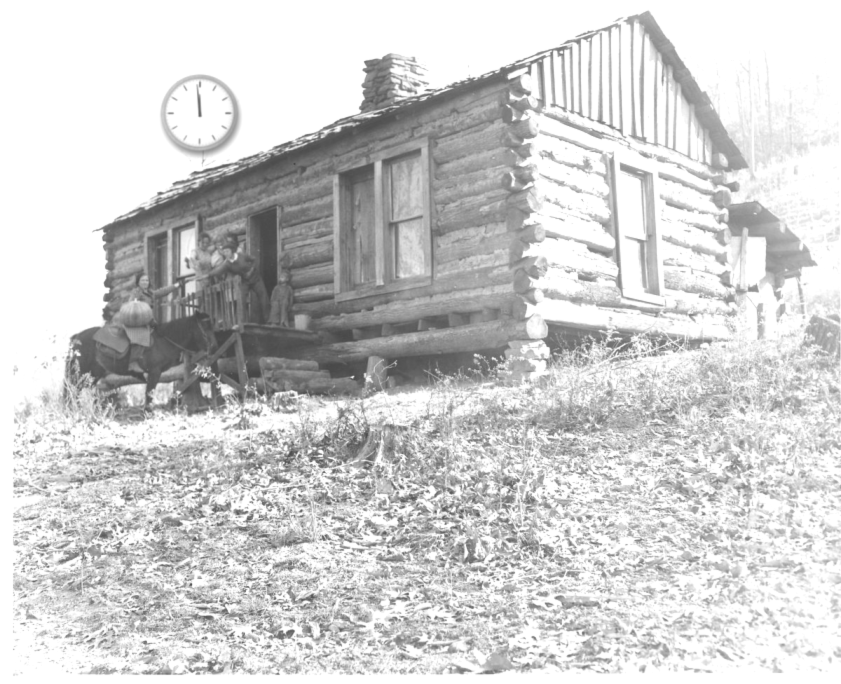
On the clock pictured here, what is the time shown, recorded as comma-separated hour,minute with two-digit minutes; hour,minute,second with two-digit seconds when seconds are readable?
11,59
